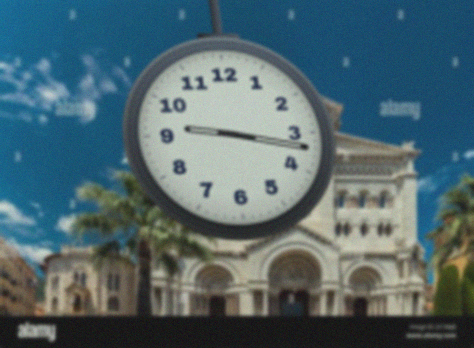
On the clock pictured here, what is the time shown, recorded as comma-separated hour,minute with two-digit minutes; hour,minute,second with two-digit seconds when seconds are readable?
9,17
